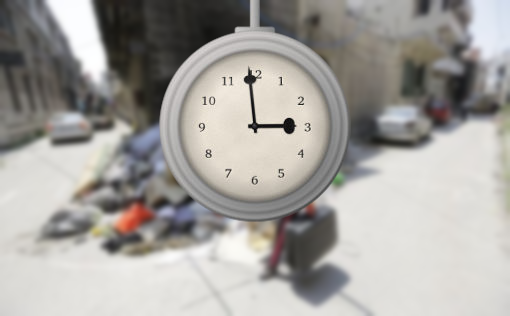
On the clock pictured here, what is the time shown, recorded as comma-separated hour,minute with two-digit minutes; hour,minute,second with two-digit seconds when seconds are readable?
2,59
